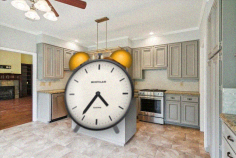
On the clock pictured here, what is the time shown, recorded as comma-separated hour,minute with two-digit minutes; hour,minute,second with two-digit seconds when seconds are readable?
4,36
